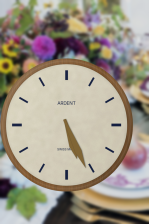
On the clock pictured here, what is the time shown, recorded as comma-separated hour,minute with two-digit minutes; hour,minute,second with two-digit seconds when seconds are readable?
5,26
